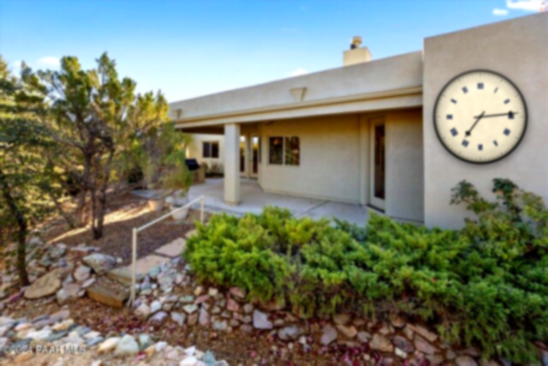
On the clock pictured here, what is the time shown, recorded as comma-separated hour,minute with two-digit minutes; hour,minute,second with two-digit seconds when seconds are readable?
7,14
